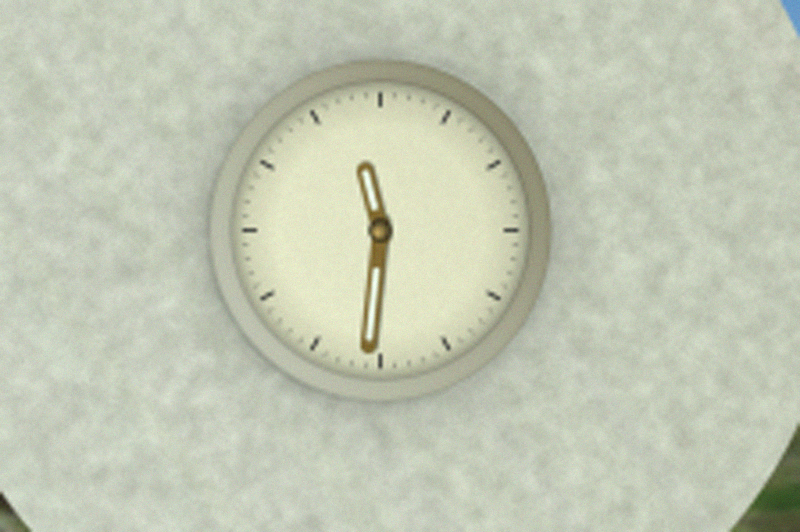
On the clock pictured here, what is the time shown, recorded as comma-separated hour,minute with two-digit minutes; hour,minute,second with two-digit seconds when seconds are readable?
11,31
